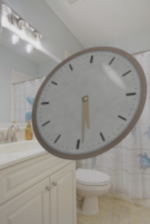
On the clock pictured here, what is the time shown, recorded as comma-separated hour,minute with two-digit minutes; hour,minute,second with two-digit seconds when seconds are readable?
5,29
